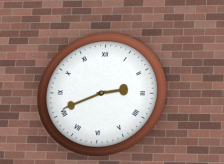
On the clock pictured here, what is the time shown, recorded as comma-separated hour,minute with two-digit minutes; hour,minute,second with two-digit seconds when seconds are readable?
2,41
